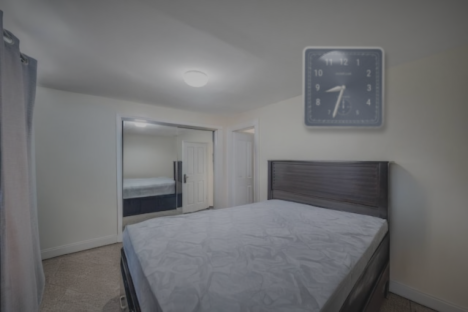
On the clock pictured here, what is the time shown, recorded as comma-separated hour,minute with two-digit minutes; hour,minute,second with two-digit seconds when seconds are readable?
8,33
